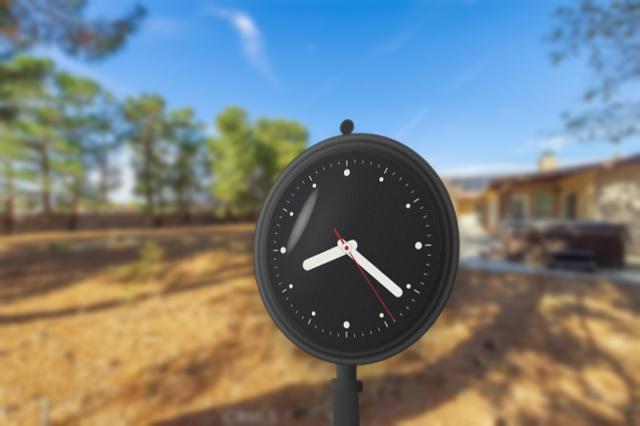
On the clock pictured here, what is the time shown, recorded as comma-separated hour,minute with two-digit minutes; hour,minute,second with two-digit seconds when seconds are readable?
8,21,24
